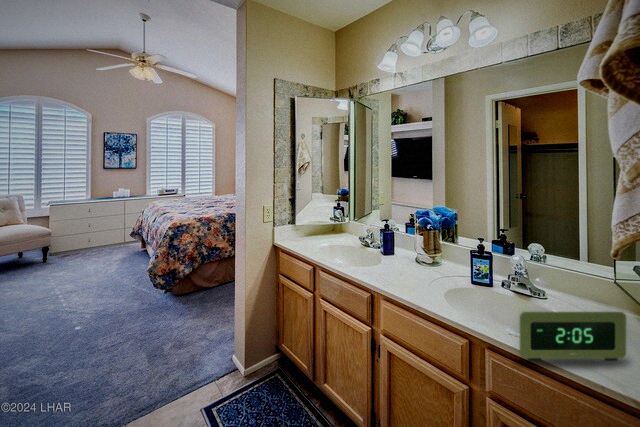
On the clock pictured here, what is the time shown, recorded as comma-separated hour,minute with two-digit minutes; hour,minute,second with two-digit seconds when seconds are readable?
2,05
